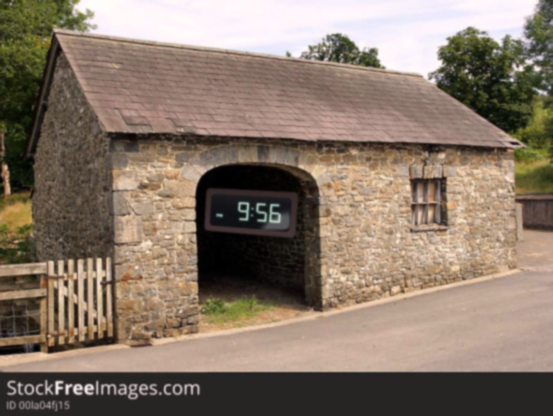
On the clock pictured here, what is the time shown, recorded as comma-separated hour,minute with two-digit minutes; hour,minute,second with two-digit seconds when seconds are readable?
9,56
